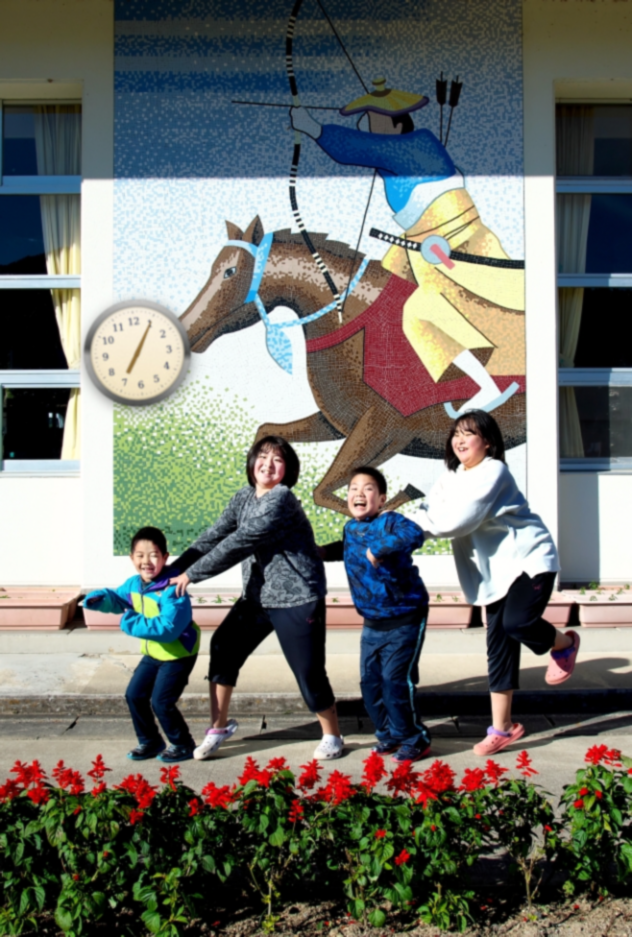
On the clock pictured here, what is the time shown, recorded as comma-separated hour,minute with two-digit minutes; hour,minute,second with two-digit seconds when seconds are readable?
7,05
